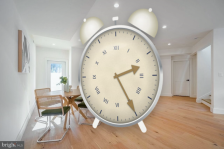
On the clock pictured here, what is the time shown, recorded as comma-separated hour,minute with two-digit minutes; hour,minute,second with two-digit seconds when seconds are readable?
2,25
